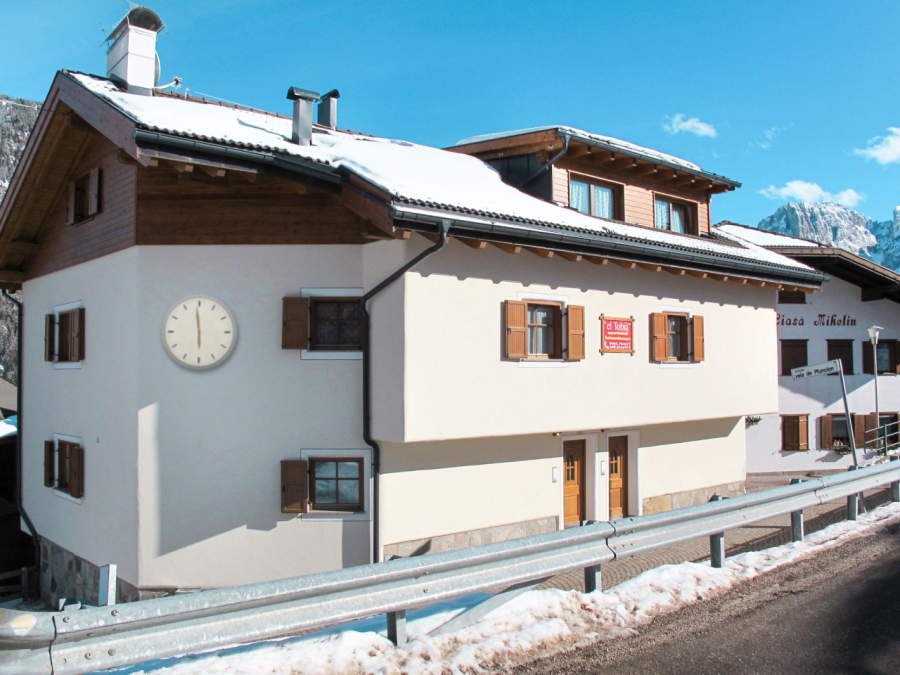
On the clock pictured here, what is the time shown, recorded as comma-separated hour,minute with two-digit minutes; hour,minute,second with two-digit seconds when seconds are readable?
5,59
